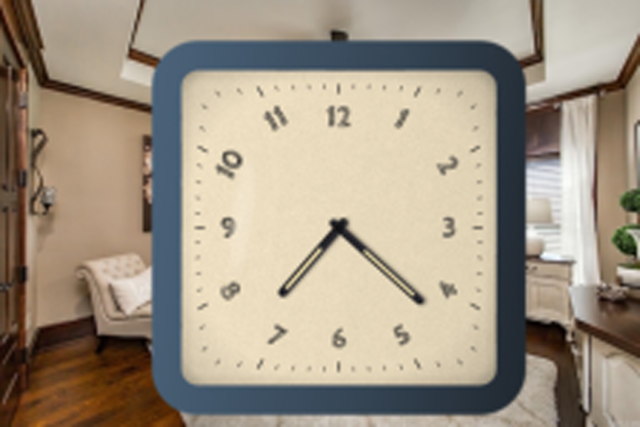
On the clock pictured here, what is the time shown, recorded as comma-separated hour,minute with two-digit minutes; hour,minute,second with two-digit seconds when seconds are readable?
7,22
